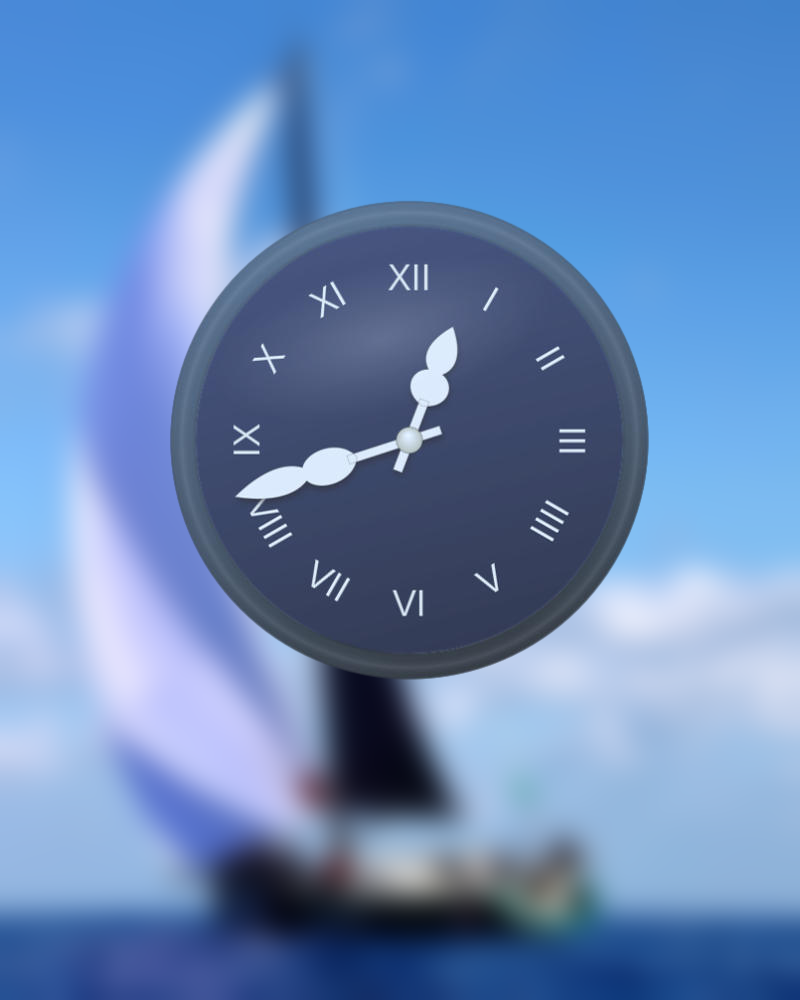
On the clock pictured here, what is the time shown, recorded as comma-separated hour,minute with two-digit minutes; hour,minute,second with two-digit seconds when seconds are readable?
12,42
